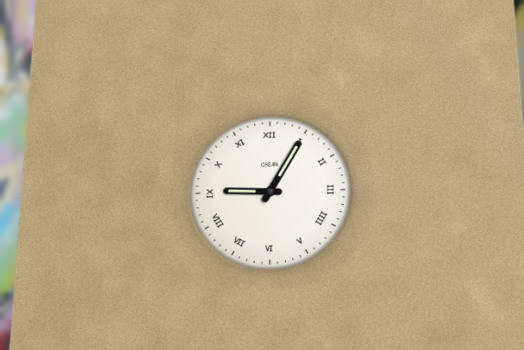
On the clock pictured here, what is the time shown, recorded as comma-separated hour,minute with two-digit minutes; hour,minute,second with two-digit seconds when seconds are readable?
9,05
